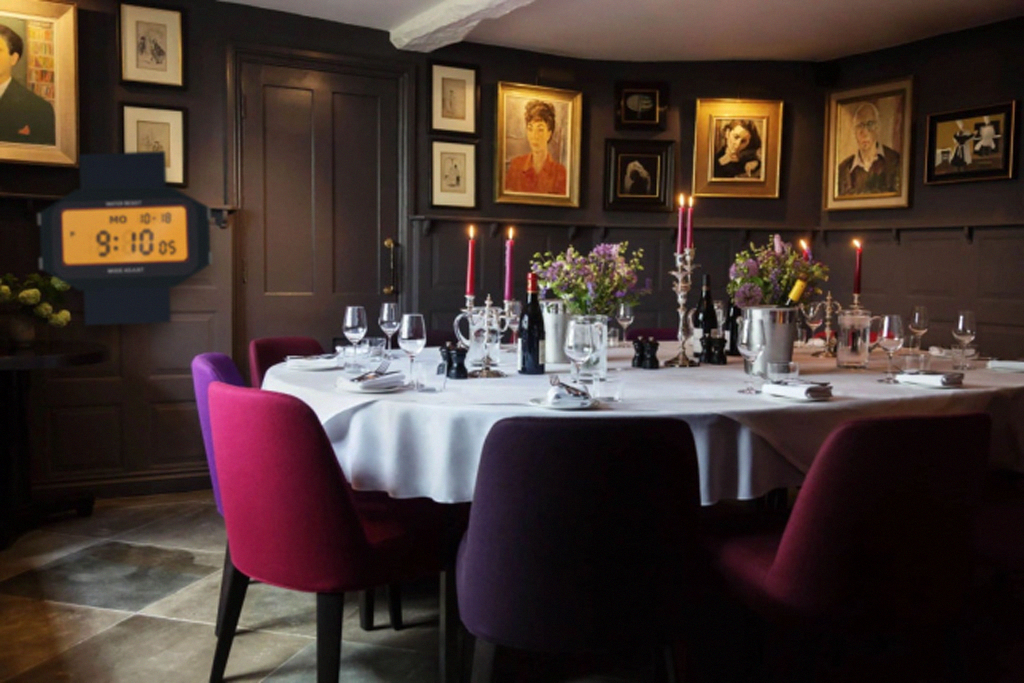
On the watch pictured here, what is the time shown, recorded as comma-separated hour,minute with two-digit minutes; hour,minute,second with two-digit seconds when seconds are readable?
9,10
